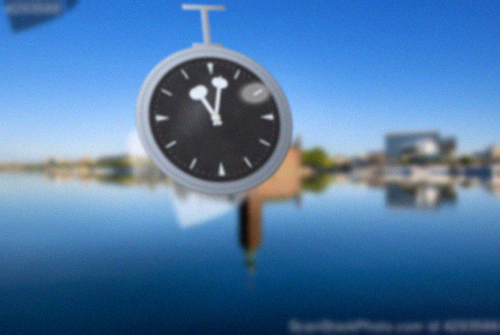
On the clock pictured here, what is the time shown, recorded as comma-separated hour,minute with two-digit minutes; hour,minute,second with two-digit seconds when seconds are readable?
11,02
